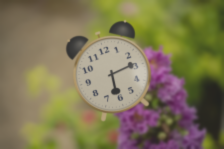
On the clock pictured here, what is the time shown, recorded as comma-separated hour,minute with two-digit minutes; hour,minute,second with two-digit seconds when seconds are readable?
6,14
